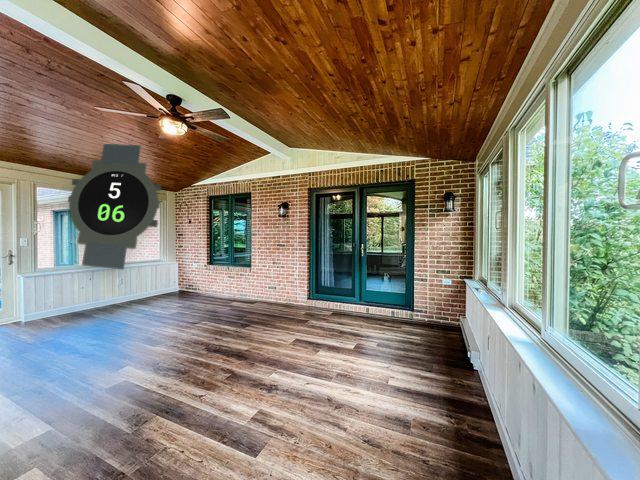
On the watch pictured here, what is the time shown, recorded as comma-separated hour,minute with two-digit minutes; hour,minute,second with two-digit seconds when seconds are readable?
5,06
